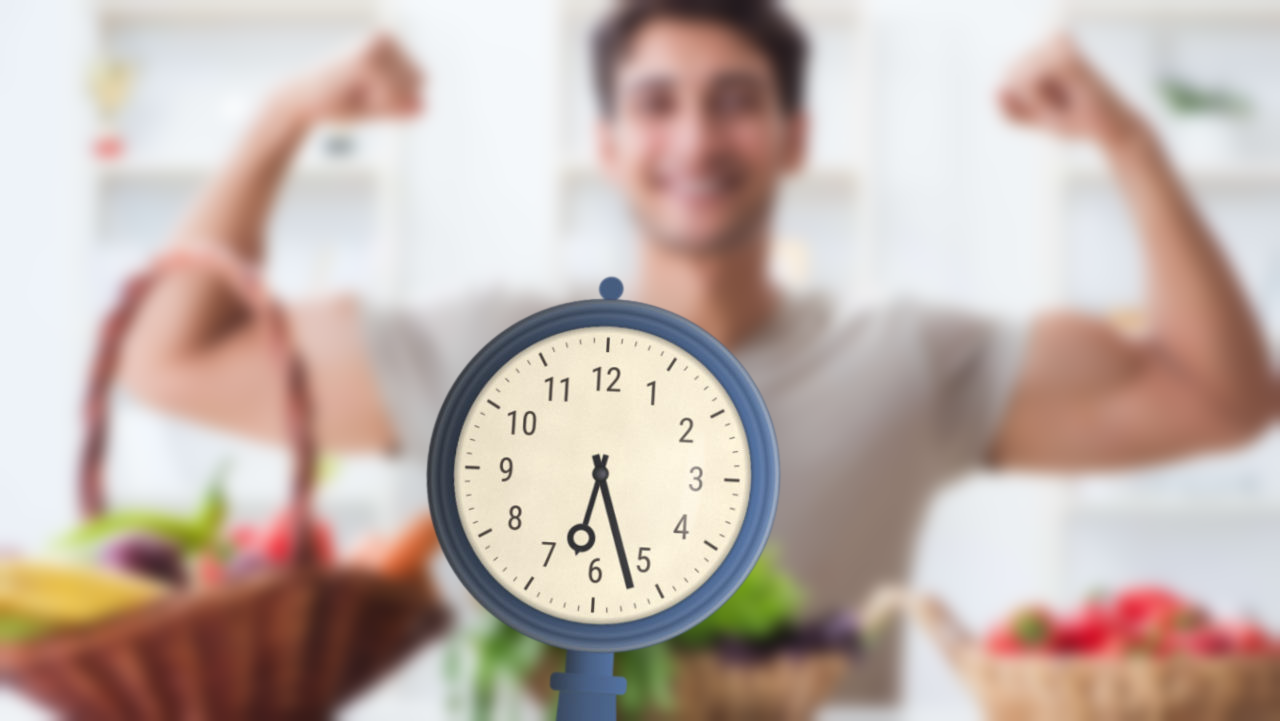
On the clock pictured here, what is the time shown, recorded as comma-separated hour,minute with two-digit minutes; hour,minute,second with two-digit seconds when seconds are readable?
6,27
